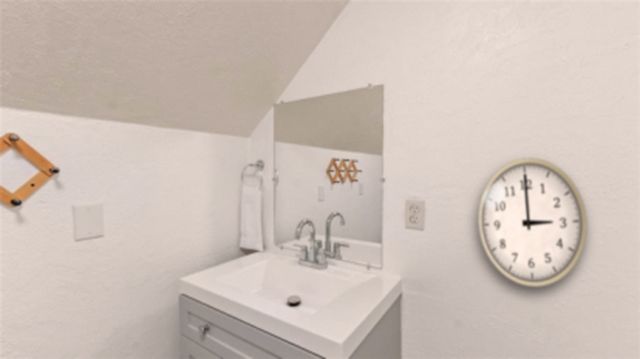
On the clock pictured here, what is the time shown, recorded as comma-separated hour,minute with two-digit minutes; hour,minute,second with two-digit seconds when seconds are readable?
3,00
